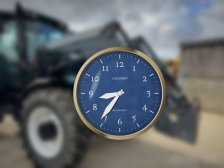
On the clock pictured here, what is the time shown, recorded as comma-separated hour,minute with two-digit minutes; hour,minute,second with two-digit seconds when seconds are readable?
8,36
